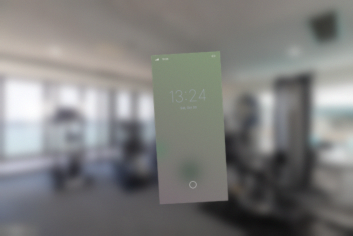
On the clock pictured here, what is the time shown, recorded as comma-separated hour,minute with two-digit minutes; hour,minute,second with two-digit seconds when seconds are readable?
13,24
